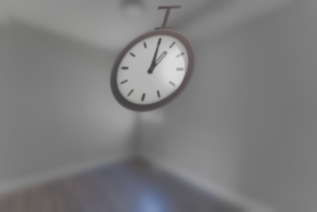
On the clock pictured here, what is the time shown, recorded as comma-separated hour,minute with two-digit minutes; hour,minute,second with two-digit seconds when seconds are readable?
1,00
